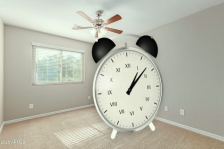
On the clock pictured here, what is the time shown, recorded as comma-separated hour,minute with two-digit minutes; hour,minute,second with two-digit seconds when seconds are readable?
1,08
